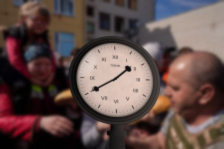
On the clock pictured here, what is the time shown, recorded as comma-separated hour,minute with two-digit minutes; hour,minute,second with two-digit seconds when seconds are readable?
1,40
